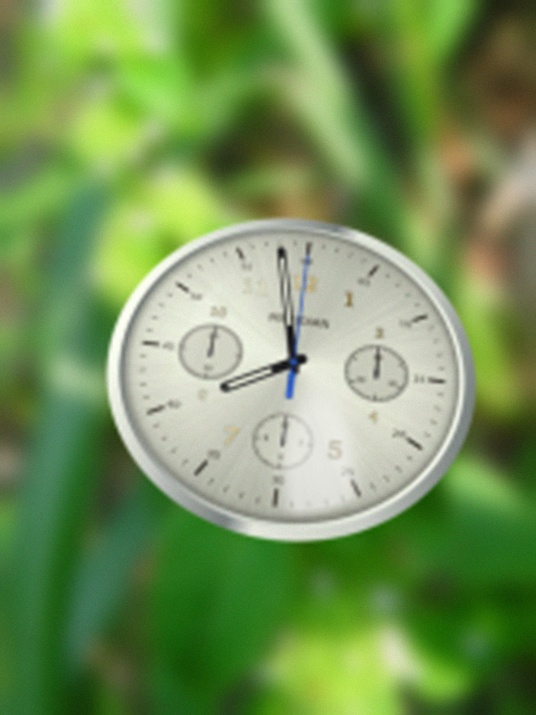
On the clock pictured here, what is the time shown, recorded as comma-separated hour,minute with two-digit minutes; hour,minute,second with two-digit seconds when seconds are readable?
7,58
